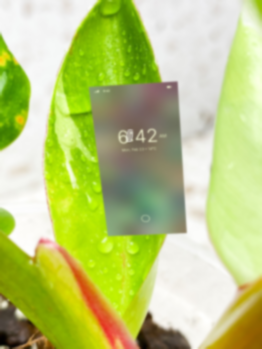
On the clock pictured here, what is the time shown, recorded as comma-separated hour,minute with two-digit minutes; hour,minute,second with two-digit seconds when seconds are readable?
6,42
